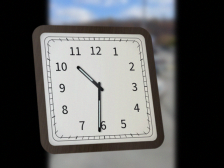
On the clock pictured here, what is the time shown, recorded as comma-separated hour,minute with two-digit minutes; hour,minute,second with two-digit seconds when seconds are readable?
10,31
